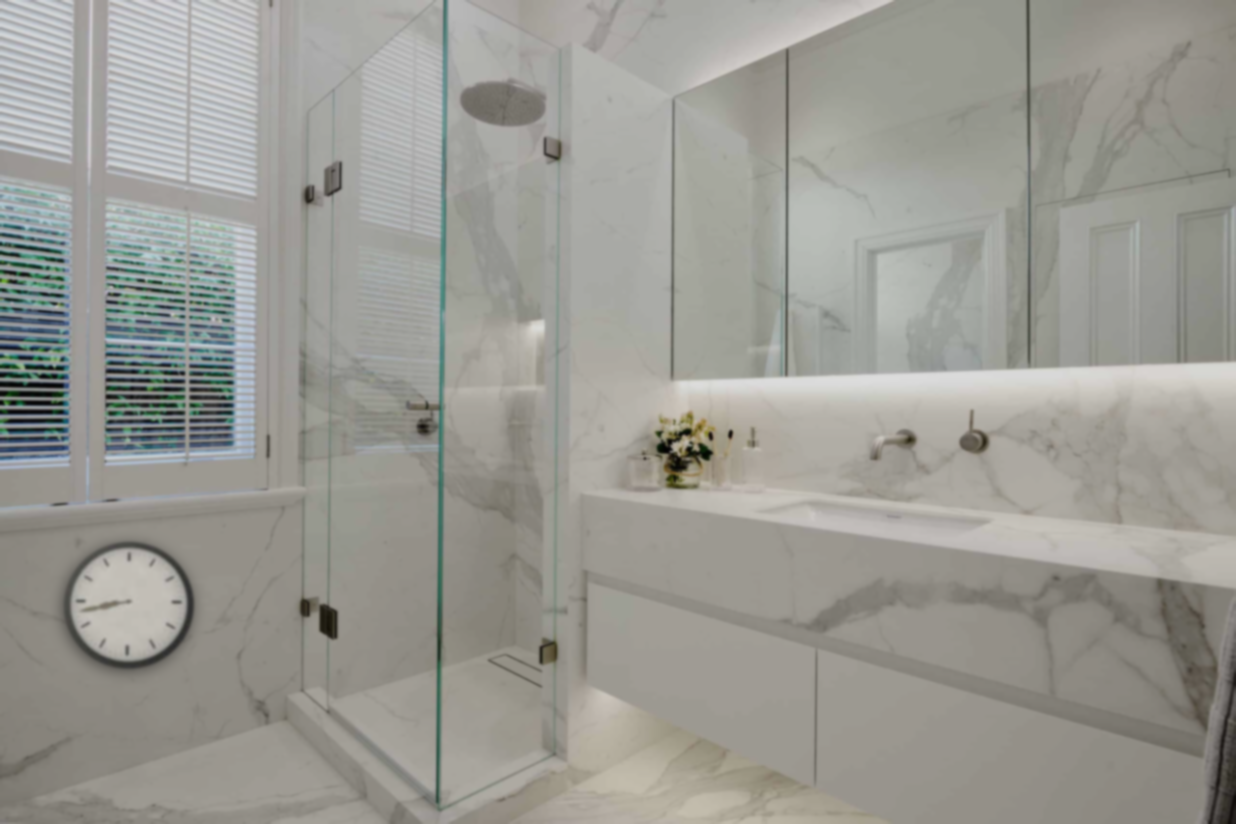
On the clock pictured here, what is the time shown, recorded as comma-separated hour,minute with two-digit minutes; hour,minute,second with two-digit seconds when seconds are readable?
8,43
